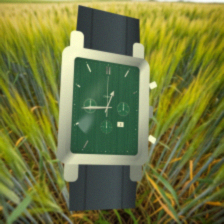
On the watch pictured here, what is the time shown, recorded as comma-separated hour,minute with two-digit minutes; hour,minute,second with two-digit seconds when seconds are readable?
12,44
